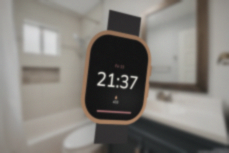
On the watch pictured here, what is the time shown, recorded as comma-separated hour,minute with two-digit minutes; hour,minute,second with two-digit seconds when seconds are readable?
21,37
